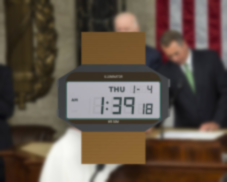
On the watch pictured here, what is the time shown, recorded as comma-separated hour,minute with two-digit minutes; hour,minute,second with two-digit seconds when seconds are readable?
1,39,18
